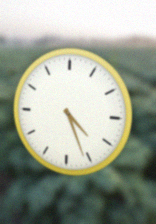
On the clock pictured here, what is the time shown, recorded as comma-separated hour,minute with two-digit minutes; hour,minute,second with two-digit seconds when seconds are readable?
4,26
